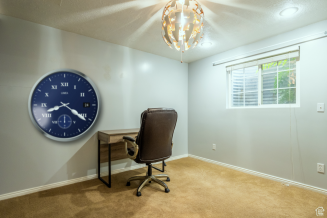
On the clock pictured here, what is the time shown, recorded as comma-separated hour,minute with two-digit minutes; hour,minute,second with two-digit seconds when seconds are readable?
8,21
